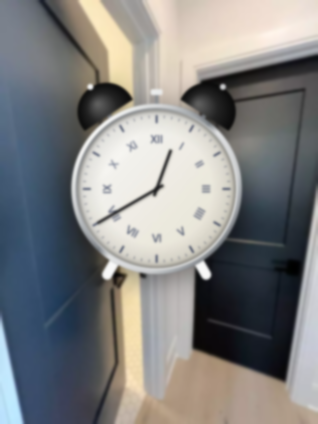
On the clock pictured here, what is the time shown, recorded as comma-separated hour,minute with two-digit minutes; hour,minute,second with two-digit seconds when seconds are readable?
12,40
